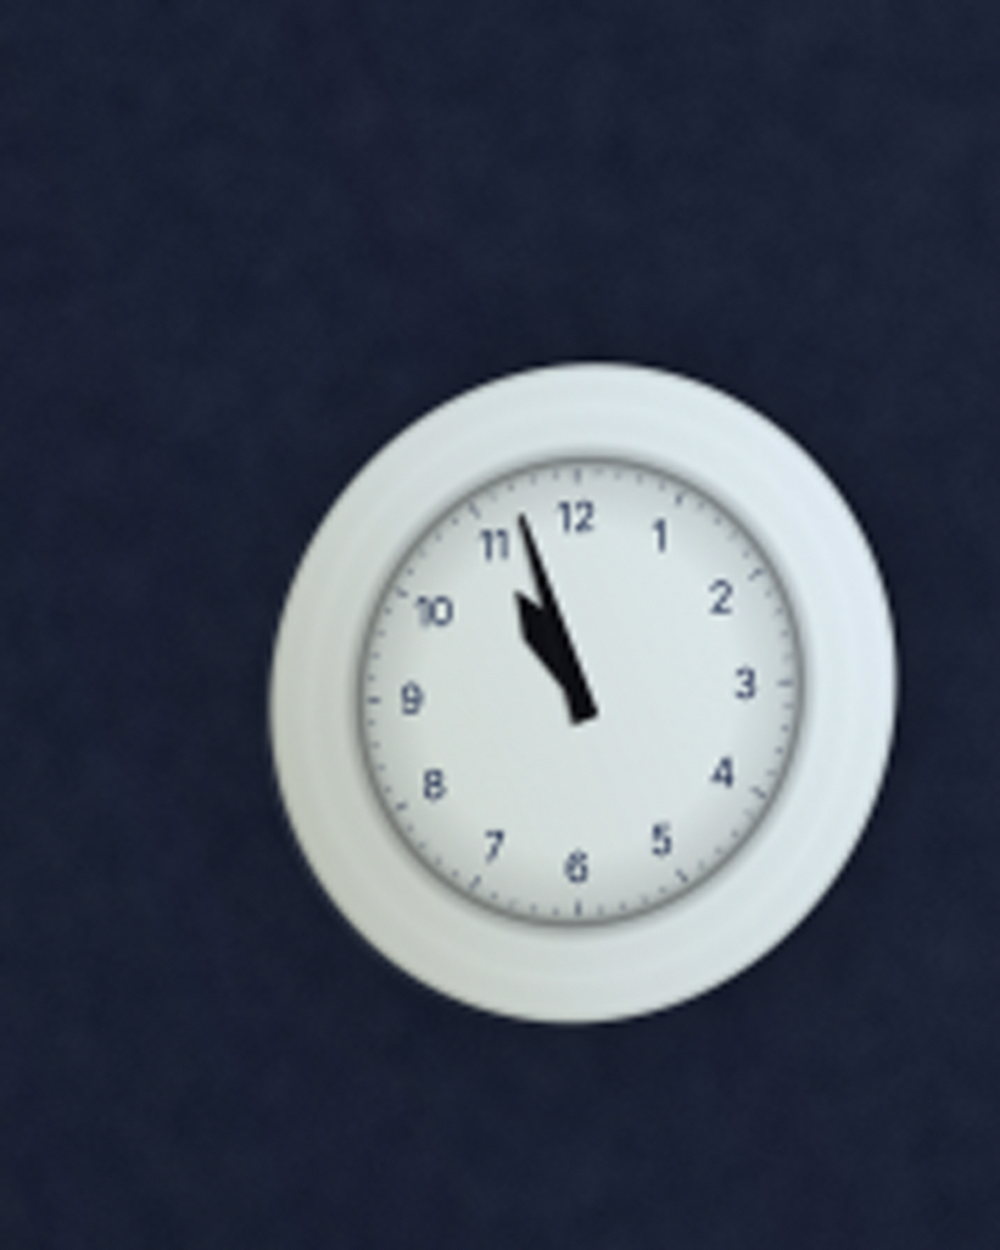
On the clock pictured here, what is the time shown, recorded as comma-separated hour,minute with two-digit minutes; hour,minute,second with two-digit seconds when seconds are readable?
10,57
